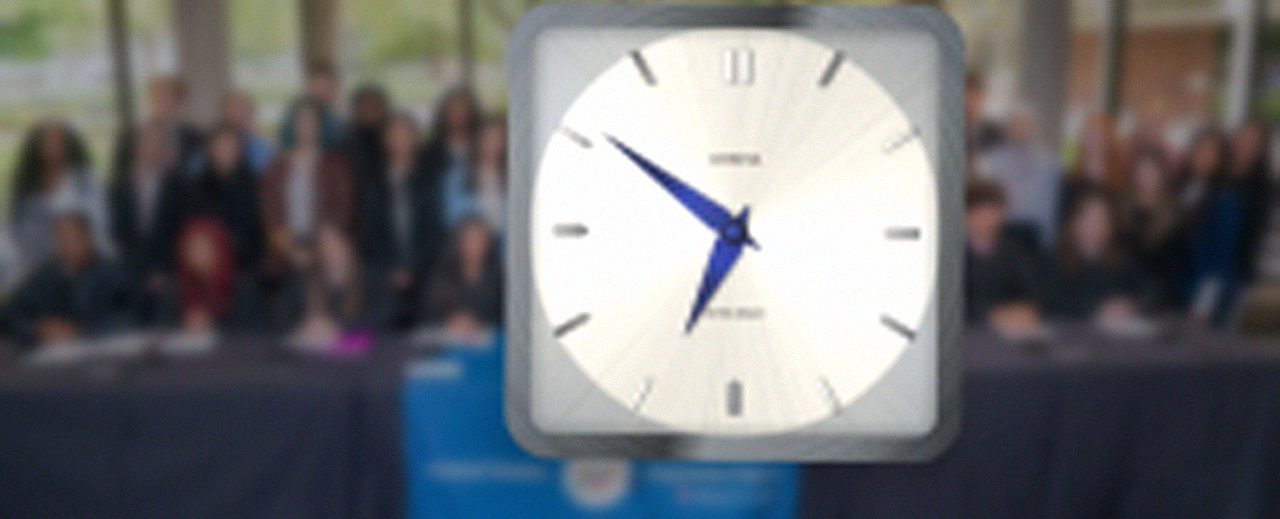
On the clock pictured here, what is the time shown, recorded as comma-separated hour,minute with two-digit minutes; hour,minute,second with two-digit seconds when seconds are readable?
6,51
